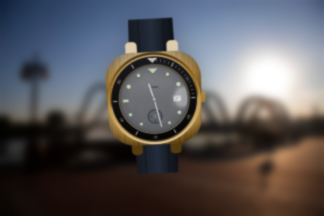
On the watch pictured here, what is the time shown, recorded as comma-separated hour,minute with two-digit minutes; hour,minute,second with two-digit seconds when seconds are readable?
11,28
